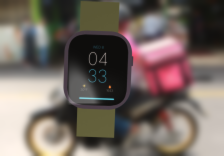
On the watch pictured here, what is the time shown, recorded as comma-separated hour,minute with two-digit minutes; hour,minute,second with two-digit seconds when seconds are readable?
4,33
